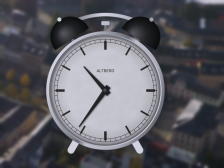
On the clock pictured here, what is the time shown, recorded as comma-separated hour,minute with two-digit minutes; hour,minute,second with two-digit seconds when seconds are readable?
10,36
